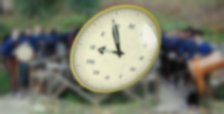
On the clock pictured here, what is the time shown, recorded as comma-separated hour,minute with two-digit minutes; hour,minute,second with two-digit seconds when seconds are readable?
8,54
